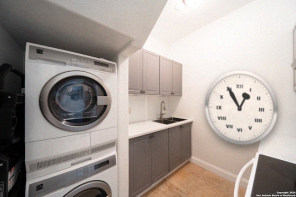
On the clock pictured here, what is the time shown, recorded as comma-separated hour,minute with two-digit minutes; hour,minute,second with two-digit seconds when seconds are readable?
12,55
